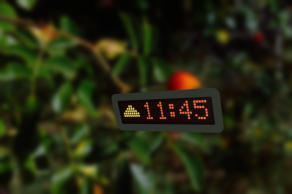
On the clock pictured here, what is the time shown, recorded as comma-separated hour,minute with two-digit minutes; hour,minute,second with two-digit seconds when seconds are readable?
11,45
